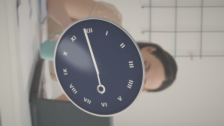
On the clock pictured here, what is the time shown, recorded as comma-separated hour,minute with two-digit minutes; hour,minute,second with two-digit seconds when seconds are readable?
5,59
